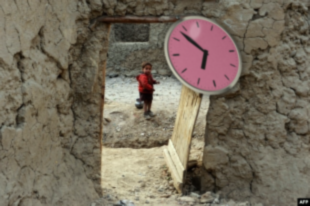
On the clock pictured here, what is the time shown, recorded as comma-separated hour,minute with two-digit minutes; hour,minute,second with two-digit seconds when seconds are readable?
6,53
